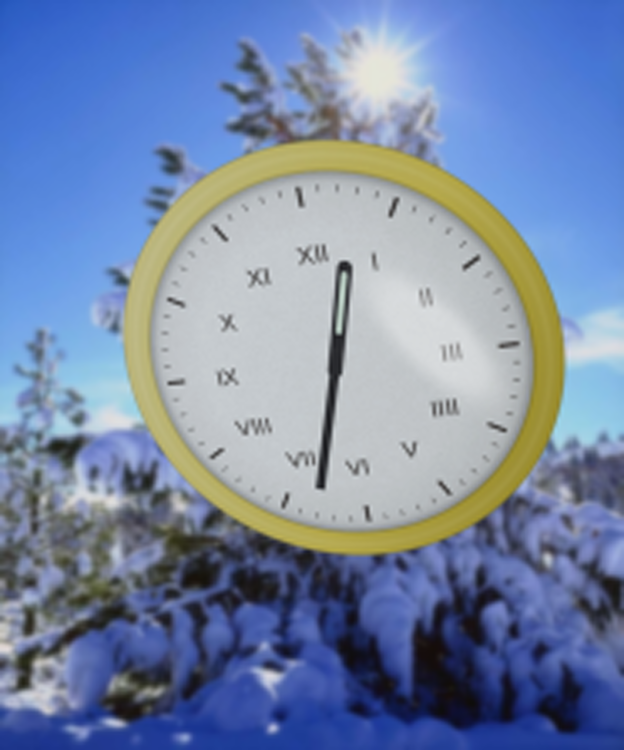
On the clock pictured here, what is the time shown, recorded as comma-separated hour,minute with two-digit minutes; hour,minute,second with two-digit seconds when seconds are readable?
12,33
